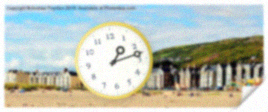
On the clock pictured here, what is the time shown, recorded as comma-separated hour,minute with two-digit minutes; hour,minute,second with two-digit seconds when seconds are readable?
1,13
